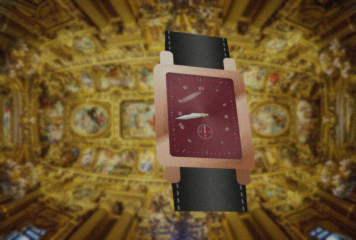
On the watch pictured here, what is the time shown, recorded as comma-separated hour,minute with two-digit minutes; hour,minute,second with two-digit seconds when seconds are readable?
8,43
